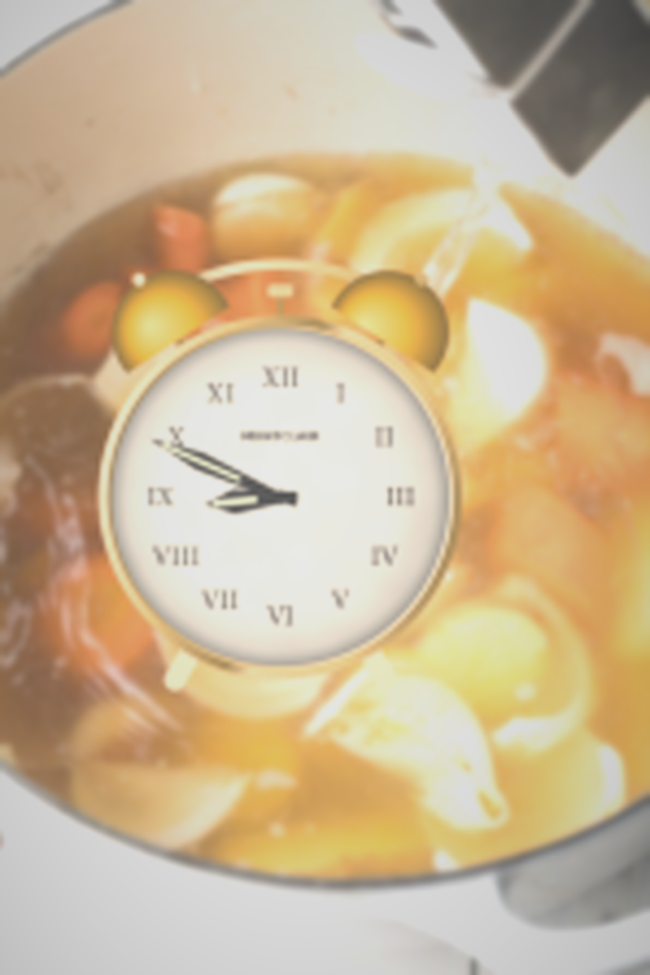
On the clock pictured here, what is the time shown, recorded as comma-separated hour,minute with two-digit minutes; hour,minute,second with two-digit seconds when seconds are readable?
8,49
